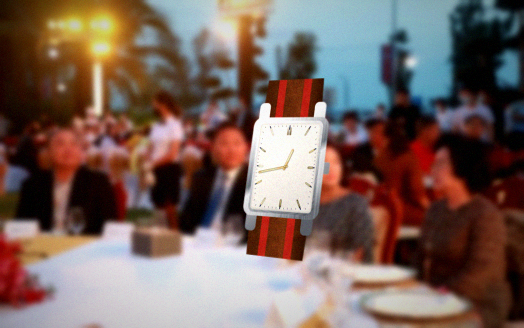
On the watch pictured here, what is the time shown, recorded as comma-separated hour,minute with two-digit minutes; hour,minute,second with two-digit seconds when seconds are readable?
12,43
